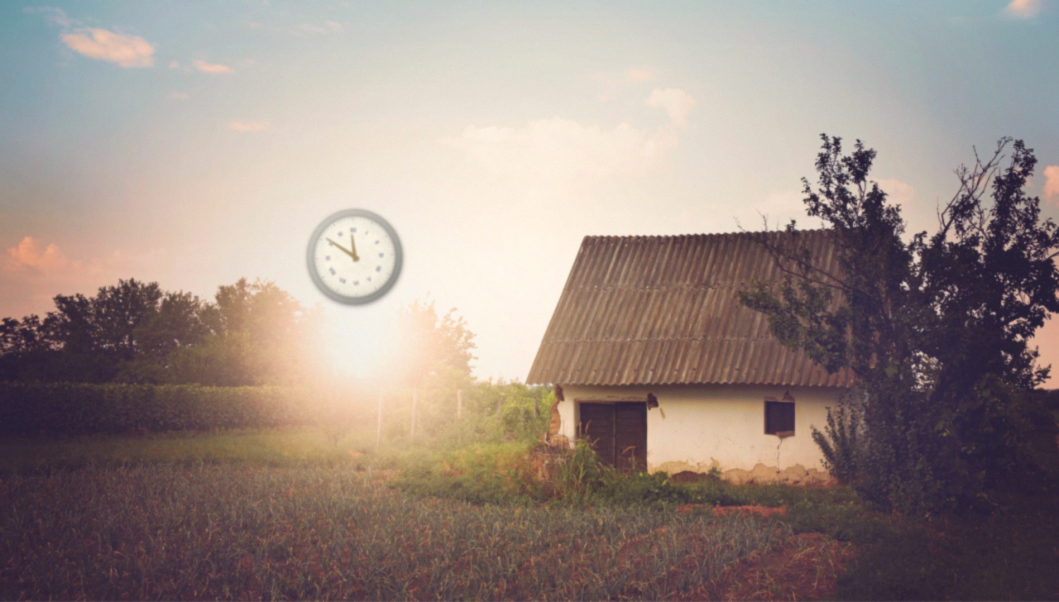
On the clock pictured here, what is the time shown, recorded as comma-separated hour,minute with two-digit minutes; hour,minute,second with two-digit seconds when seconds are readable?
11,51
